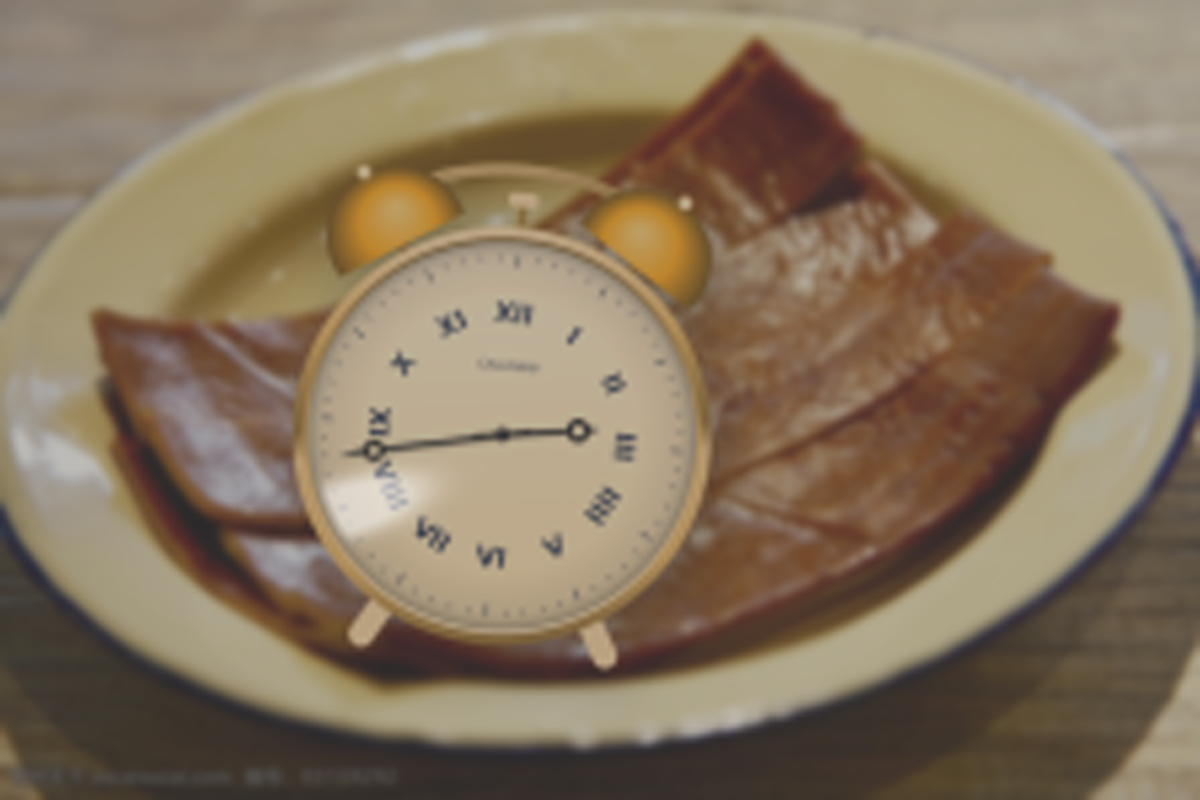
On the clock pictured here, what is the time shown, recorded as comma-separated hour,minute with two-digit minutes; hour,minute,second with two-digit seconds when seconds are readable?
2,43
